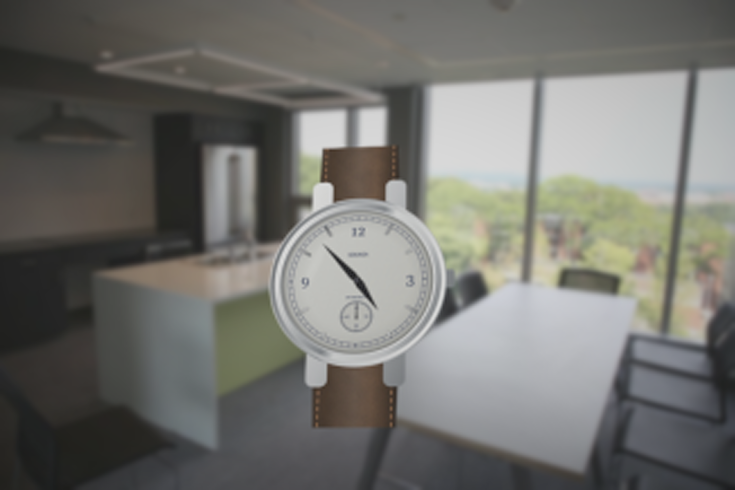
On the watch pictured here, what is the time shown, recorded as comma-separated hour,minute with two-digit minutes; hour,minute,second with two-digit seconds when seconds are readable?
4,53
